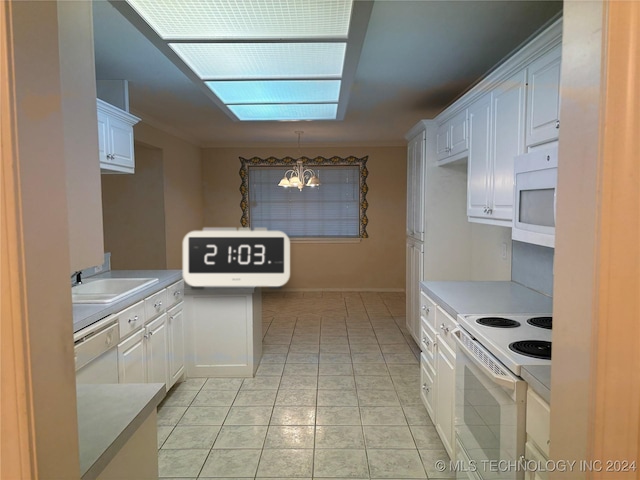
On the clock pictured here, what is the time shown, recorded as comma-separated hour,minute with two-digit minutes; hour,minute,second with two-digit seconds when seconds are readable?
21,03
